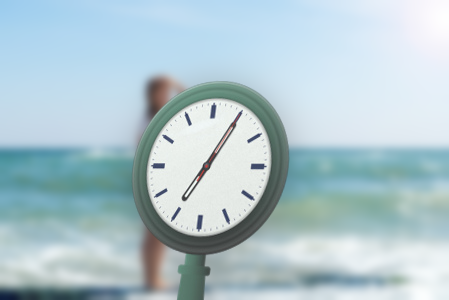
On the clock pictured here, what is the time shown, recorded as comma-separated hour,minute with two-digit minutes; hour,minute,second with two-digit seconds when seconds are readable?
7,05,05
